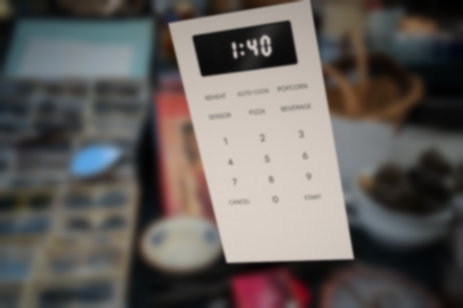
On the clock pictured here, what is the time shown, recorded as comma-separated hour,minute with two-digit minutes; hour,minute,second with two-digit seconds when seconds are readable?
1,40
